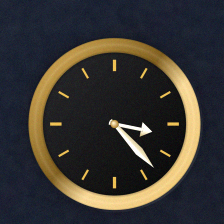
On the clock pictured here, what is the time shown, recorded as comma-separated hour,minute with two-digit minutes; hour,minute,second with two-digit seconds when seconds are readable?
3,23
